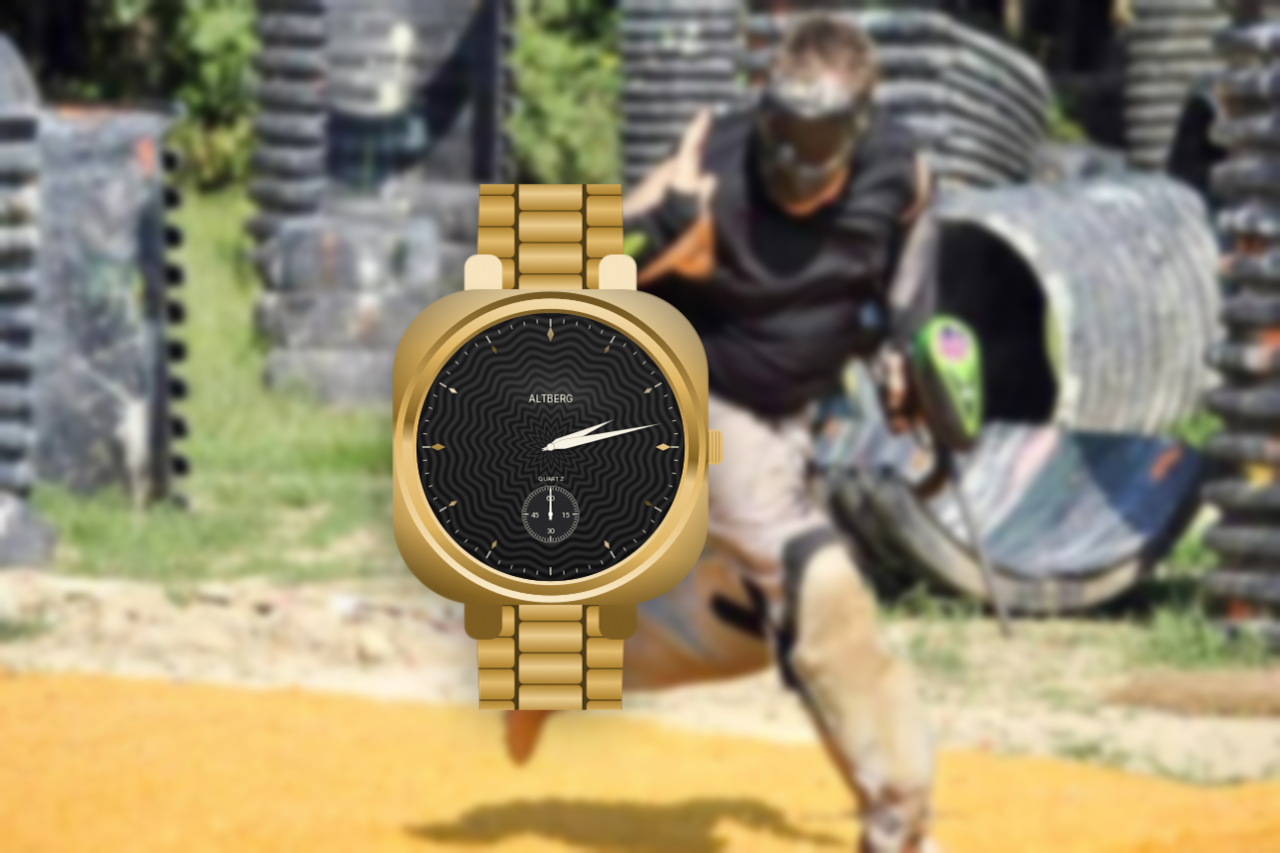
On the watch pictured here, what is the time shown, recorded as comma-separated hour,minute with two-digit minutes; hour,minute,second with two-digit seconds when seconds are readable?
2,13
